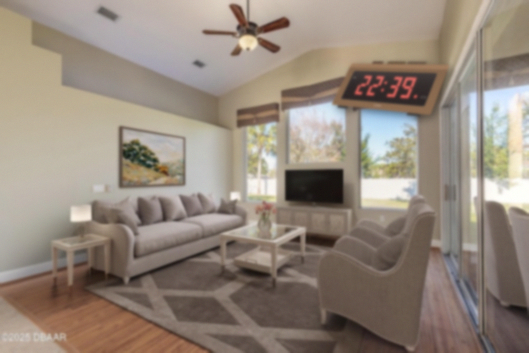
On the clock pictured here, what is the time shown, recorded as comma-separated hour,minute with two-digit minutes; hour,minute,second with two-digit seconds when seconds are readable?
22,39
